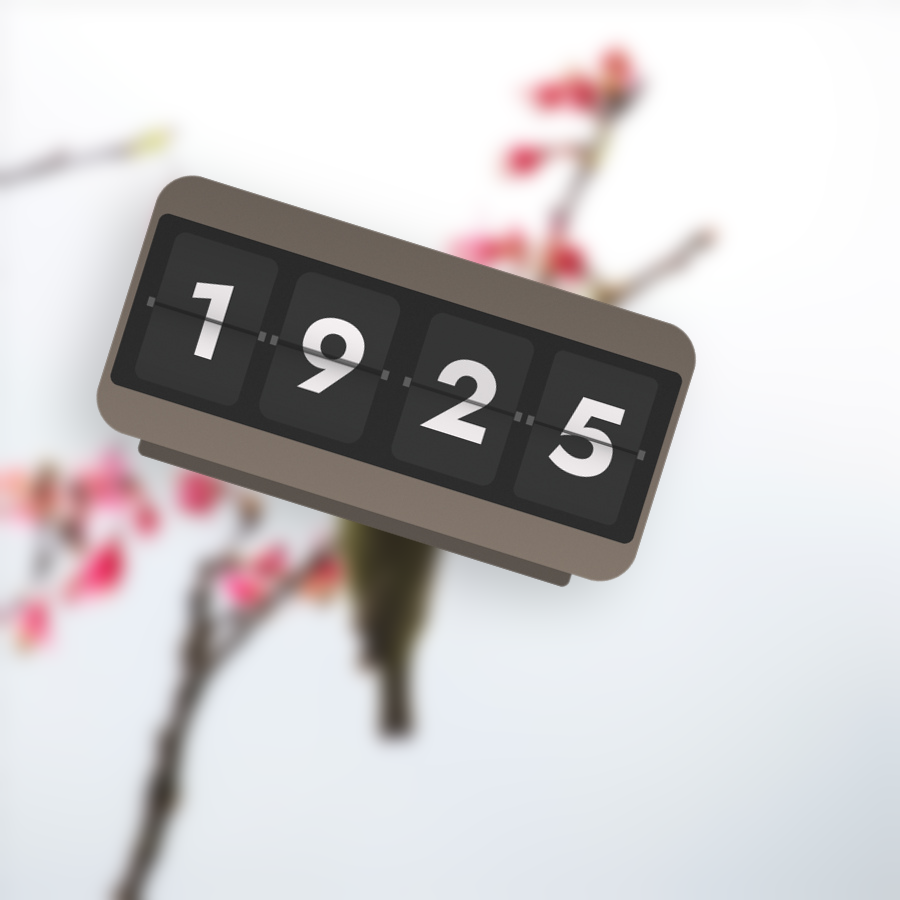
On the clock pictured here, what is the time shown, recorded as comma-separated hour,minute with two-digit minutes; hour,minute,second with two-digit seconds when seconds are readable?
19,25
